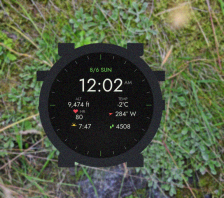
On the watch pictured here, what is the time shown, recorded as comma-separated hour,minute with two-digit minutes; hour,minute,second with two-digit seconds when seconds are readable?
12,02
